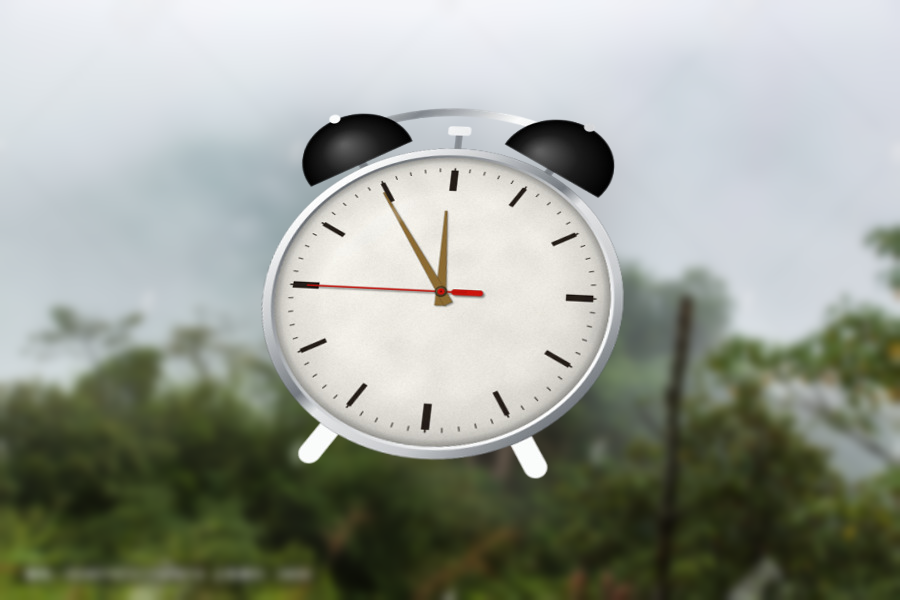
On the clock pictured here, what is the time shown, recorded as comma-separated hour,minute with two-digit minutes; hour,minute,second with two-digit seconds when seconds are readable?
11,54,45
